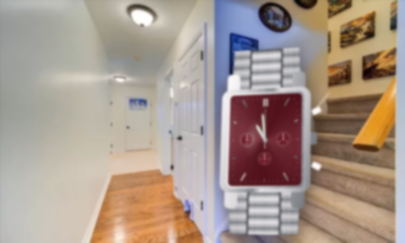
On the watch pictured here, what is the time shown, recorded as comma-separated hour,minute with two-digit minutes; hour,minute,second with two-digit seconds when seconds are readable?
10,59
